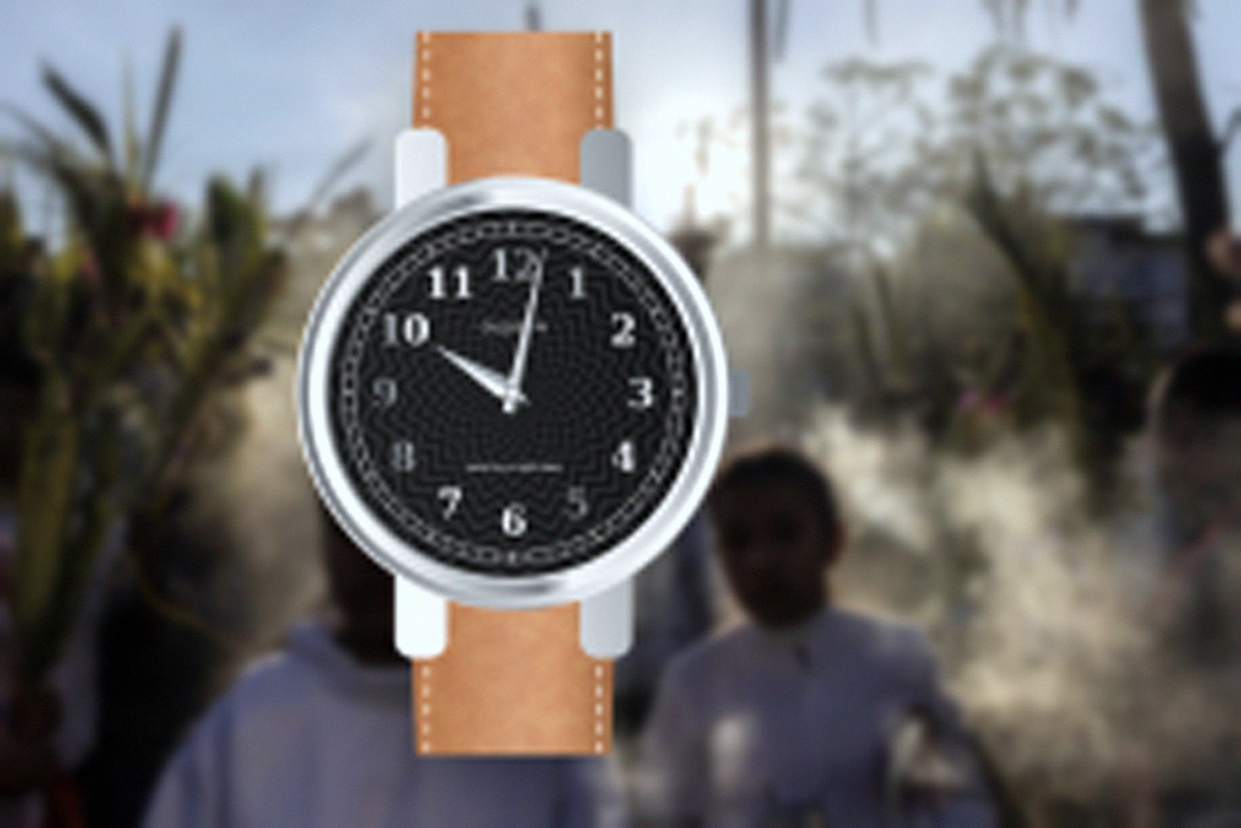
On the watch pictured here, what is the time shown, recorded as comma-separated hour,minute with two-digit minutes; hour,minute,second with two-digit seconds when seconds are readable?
10,02
